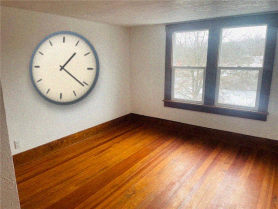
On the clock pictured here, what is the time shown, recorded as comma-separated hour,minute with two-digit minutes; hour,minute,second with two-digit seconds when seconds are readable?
1,21
